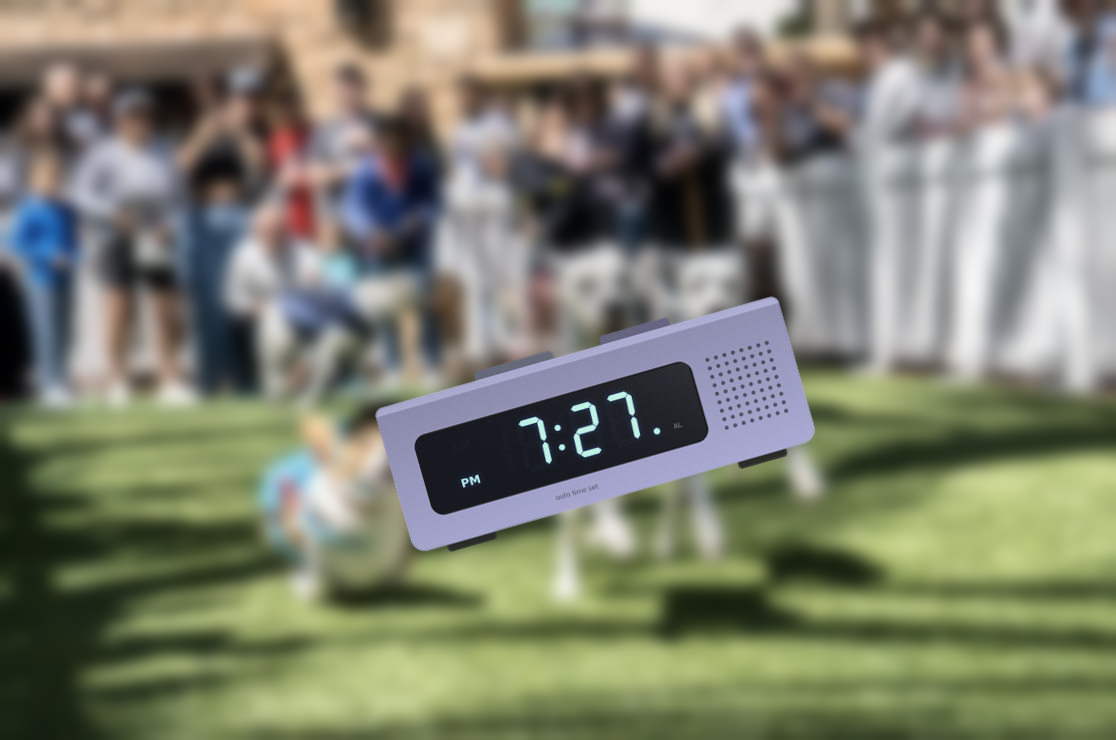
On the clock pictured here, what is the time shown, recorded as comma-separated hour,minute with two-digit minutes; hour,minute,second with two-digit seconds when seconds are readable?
7,27
